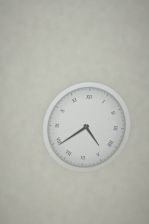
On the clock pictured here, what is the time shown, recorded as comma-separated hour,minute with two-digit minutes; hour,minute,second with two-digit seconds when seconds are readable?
4,39
